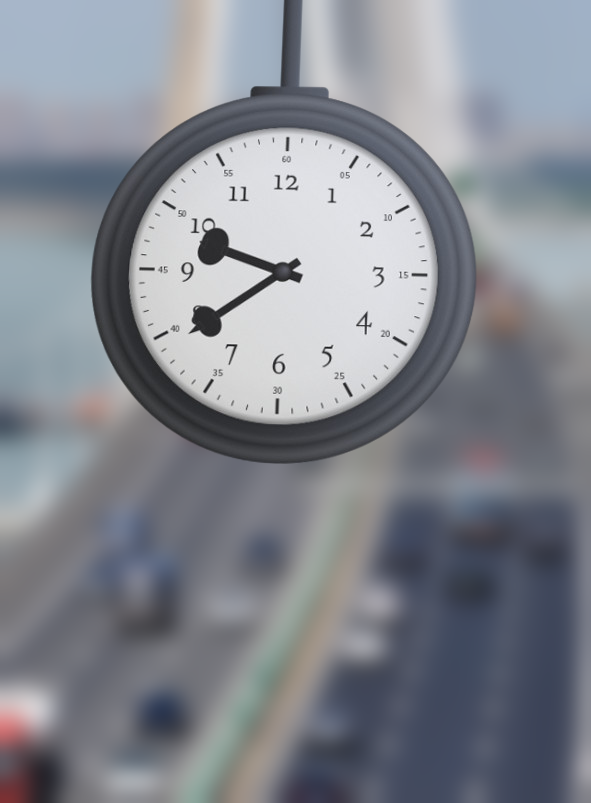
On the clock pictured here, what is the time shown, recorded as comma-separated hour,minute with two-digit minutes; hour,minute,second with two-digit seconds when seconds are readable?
9,39
